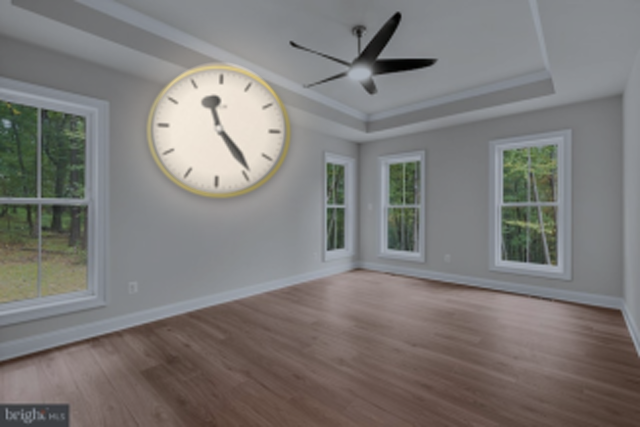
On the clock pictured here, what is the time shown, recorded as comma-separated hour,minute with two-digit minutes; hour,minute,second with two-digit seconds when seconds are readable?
11,24
